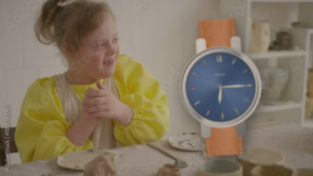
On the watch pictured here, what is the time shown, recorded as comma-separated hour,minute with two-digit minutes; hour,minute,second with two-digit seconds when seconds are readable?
6,15
